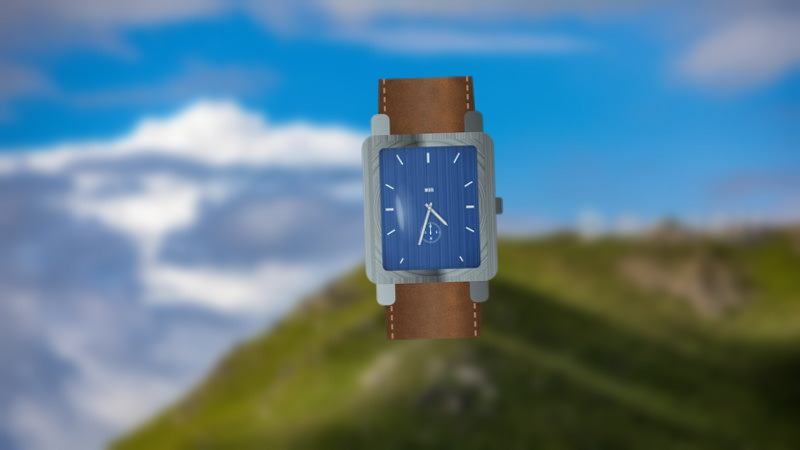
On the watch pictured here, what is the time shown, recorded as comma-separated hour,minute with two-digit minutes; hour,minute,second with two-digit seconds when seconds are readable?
4,33
